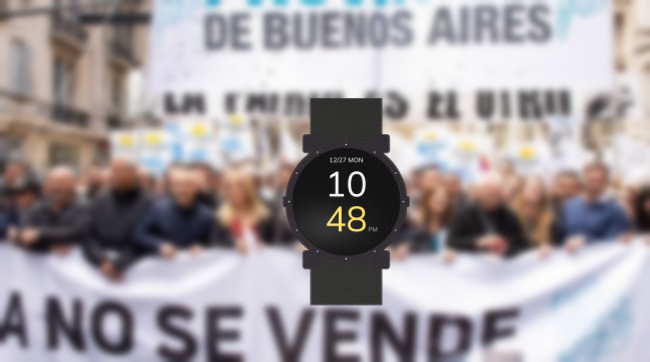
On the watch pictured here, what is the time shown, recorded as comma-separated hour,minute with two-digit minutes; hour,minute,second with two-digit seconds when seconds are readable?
10,48
